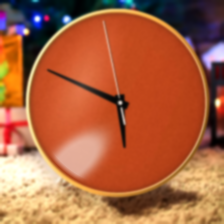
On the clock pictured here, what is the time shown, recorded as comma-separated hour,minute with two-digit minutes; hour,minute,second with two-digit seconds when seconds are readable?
5,48,58
